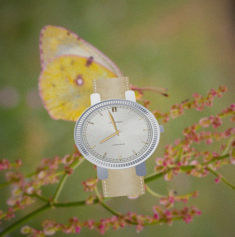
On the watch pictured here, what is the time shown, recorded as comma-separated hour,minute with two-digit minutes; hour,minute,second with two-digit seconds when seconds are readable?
7,58
